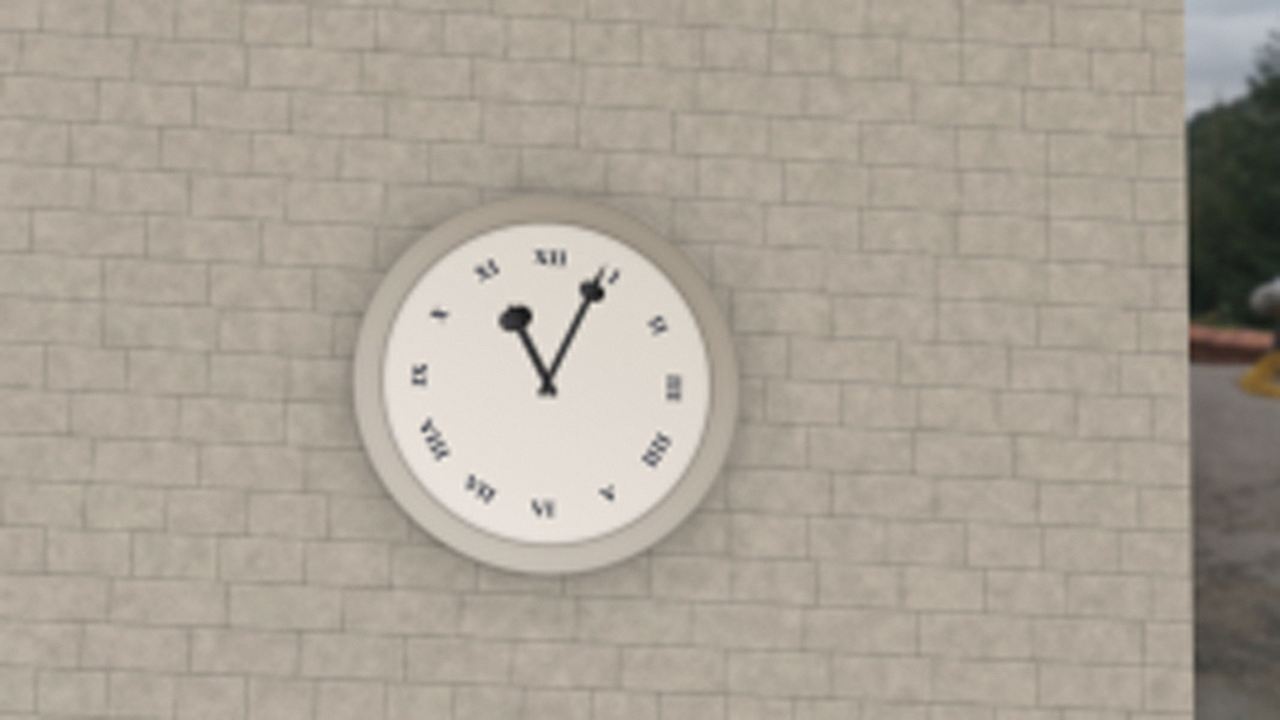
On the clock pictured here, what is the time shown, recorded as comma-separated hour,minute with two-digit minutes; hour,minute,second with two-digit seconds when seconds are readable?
11,04
